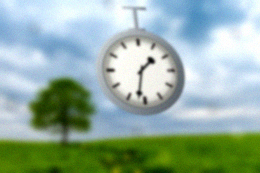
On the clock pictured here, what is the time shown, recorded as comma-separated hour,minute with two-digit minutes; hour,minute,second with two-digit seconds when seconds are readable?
1,32
